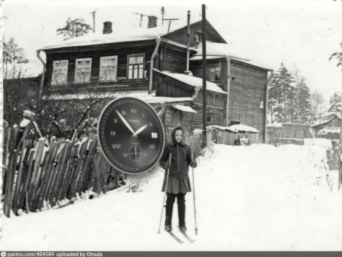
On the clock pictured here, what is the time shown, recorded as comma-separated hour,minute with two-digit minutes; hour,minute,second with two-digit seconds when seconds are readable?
1,53
